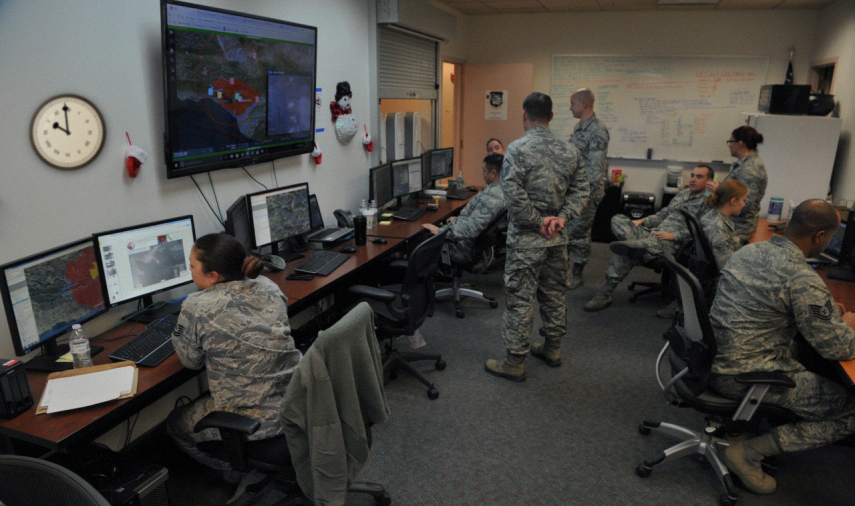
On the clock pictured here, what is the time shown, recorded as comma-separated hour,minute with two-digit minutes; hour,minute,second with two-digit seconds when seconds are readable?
9,59
